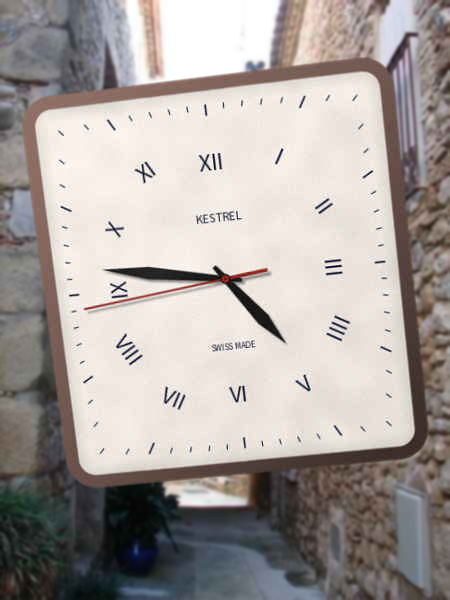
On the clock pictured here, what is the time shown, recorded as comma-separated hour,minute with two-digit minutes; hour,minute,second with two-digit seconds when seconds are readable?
4,46,44
